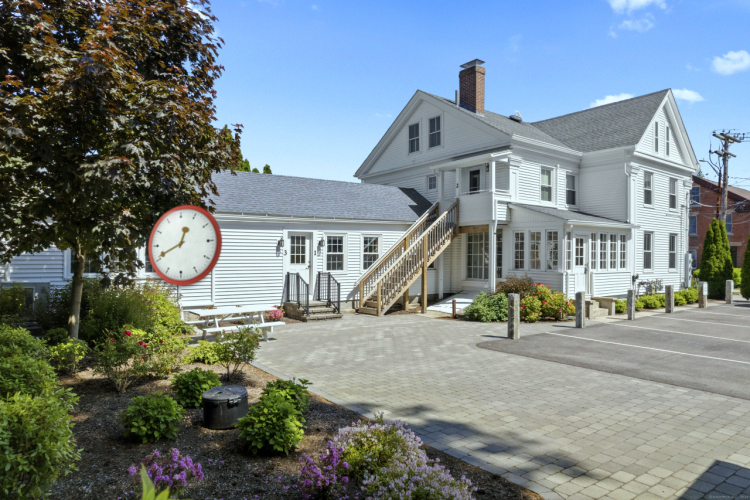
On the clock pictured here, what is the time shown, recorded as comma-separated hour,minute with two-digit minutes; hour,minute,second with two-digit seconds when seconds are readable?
12,41
